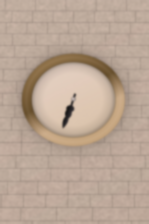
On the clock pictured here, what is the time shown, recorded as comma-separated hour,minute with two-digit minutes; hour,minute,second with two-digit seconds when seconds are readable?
6,33
